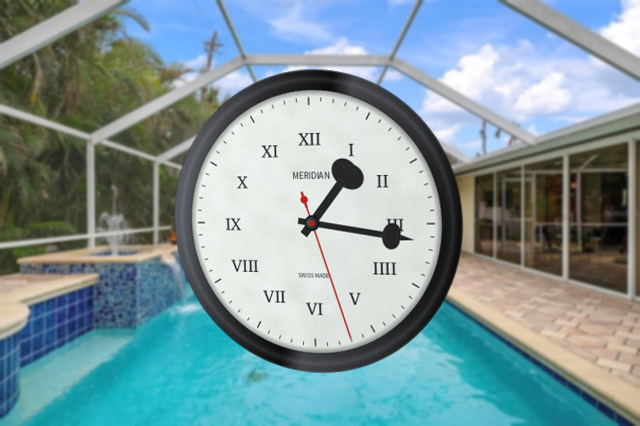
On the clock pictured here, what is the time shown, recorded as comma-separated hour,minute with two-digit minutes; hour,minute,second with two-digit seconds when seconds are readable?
1,16,27
